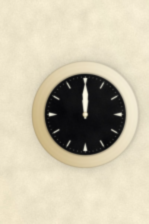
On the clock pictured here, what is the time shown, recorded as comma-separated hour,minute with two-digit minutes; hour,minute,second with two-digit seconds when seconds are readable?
12,00
